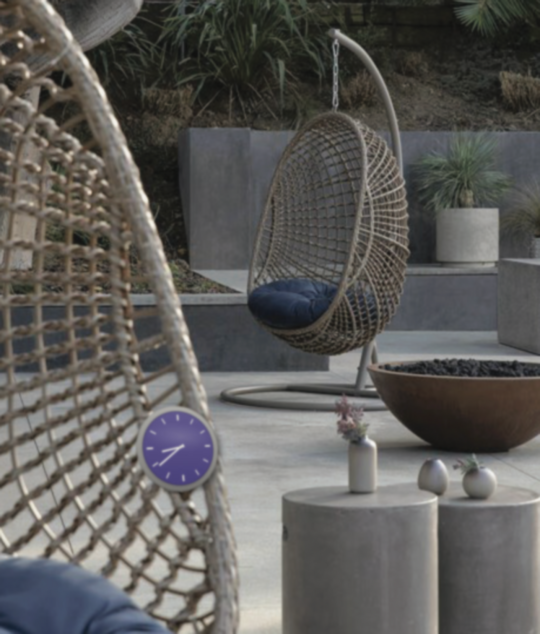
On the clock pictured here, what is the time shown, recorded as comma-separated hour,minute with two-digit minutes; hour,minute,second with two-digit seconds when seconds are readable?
8,39
